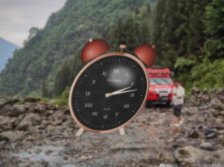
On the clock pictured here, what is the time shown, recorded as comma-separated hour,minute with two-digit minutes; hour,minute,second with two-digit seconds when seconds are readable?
2,13
